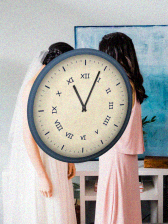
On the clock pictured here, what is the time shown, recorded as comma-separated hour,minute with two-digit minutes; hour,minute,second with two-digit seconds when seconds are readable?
11,04
